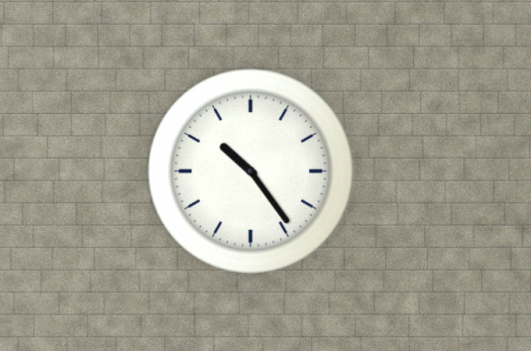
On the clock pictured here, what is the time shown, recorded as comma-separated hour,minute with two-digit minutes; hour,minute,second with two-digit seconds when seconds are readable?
10,24
